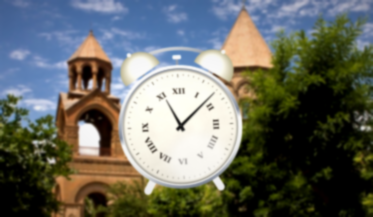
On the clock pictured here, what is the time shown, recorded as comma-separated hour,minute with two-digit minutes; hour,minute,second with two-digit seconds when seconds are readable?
11,08
